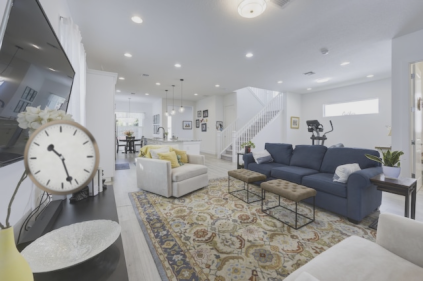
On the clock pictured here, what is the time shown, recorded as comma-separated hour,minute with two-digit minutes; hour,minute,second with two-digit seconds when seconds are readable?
10,27
